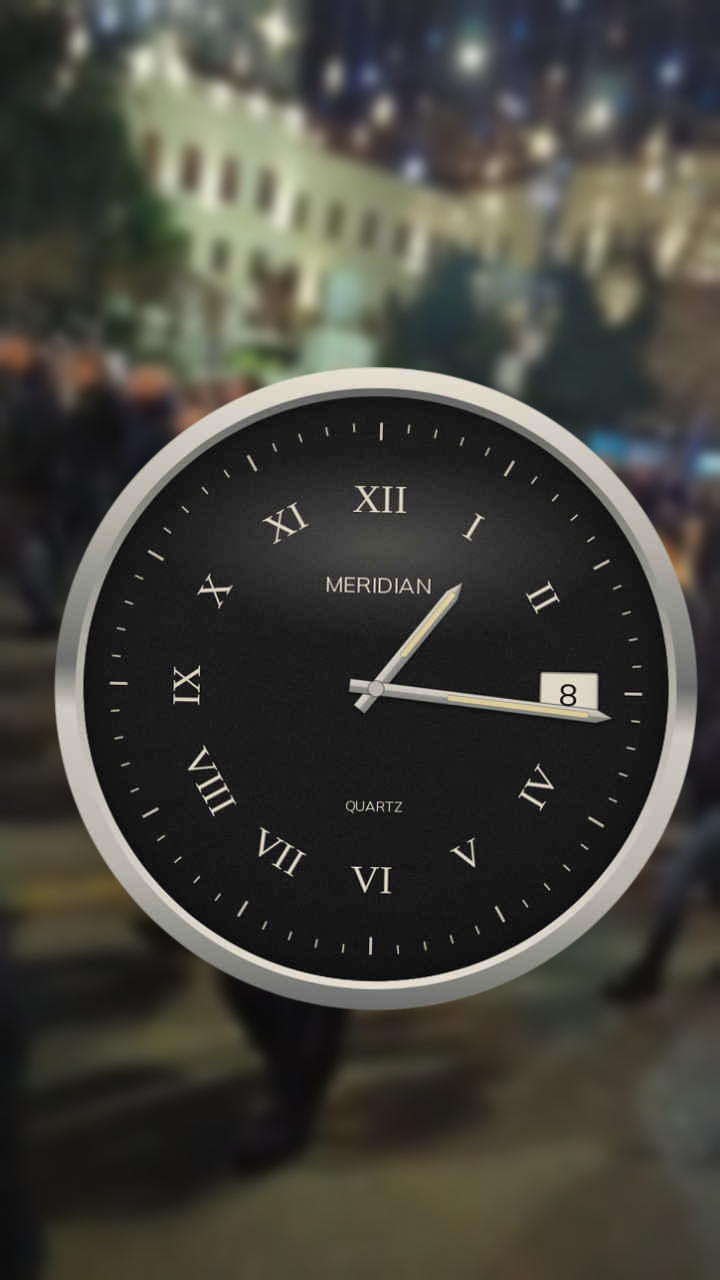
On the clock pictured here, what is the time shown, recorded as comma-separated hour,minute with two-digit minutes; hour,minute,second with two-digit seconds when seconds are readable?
1,16
